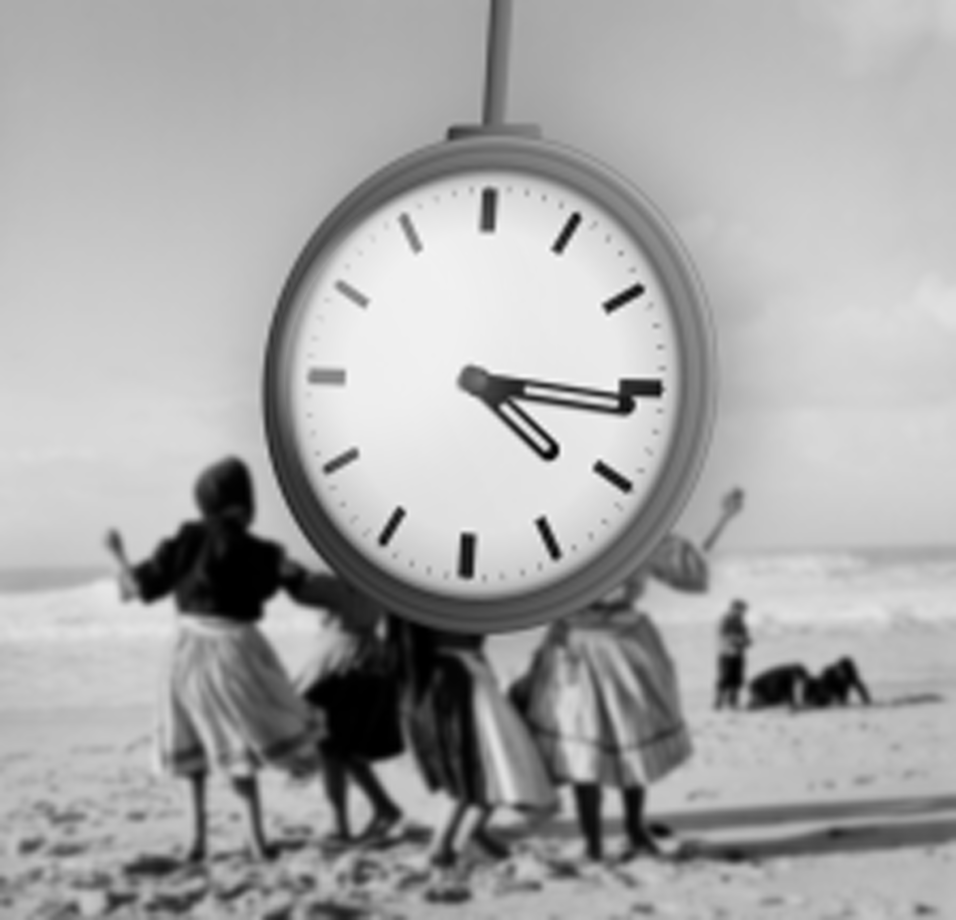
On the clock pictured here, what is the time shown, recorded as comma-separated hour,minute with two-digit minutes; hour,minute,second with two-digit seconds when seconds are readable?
4,16
